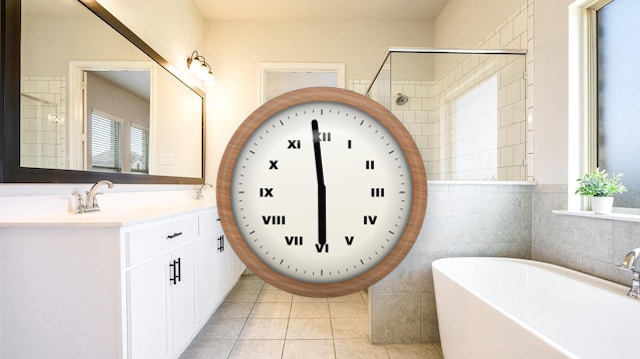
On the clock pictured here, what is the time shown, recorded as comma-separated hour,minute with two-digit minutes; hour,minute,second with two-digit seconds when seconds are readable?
5,59
